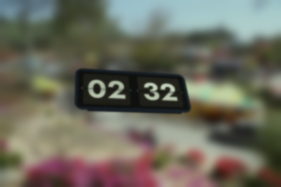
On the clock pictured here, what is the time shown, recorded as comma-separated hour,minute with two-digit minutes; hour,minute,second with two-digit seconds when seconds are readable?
2,32
